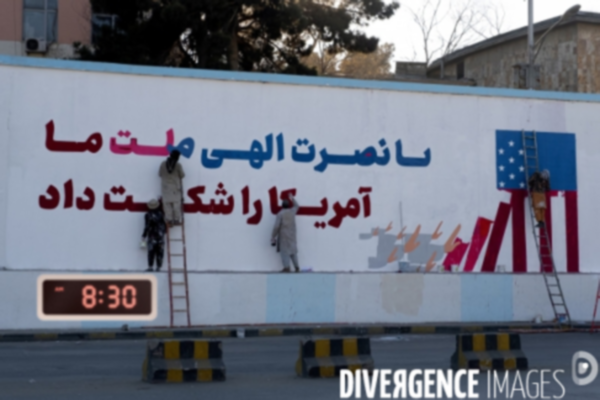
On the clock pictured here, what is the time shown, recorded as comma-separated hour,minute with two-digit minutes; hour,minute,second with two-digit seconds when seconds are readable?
8,30
